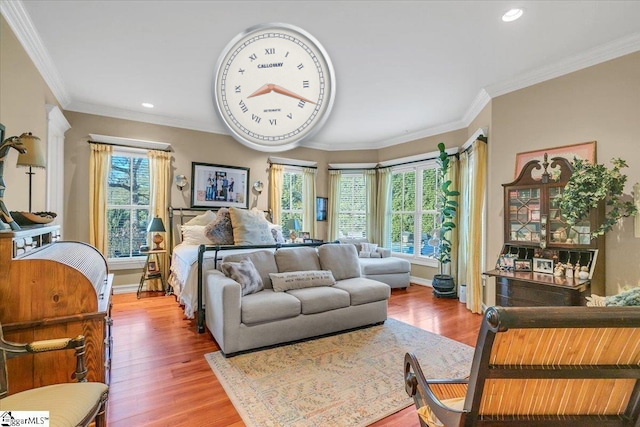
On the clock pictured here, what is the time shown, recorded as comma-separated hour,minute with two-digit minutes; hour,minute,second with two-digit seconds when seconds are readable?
8,19
